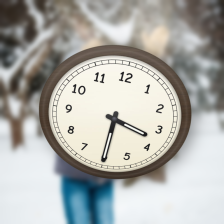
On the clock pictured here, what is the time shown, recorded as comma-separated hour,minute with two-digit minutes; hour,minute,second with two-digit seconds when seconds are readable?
3,30
